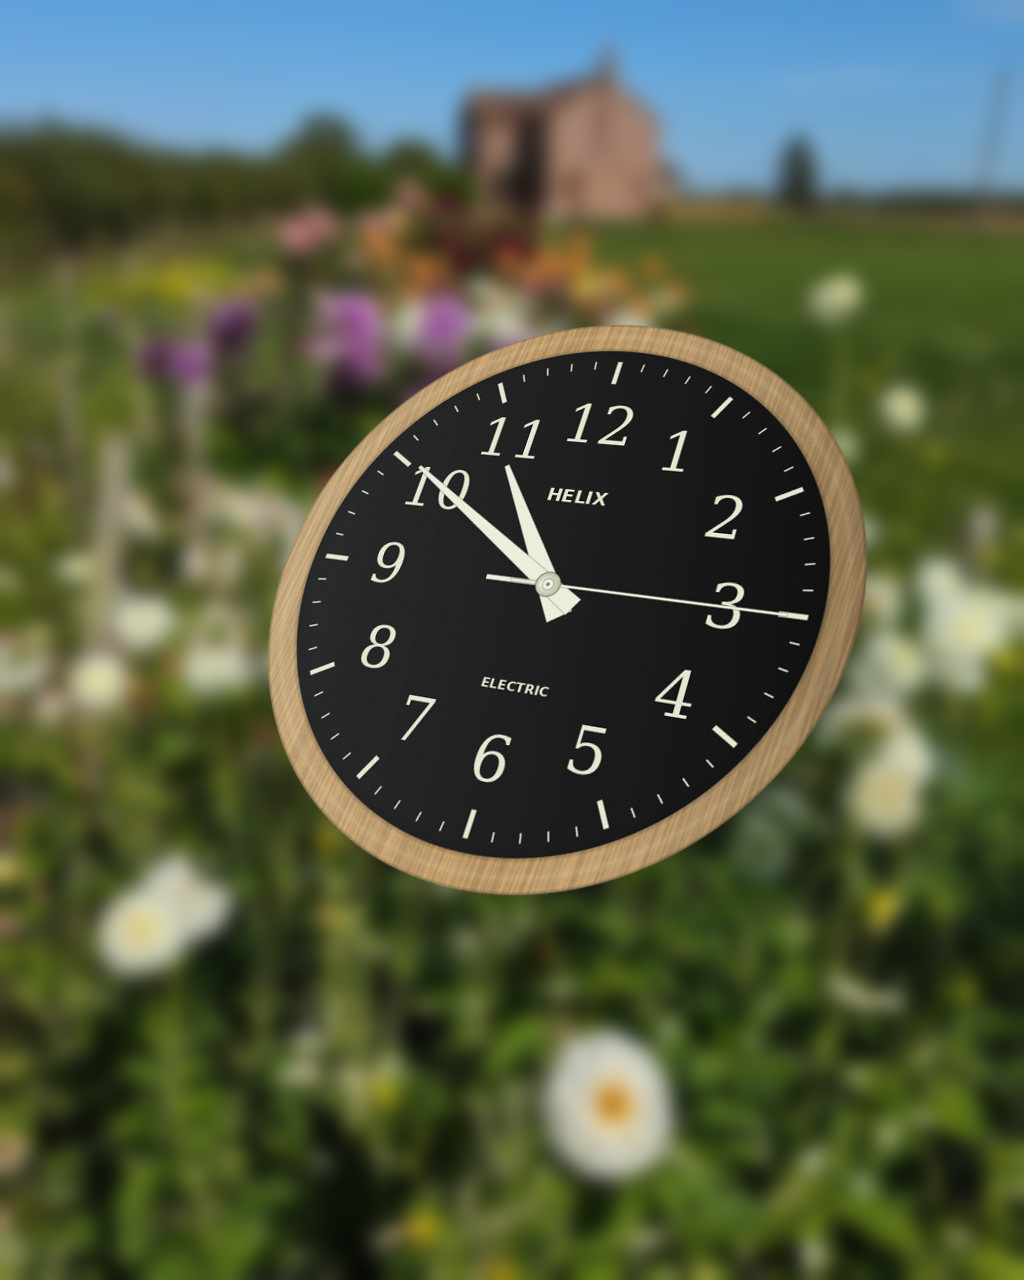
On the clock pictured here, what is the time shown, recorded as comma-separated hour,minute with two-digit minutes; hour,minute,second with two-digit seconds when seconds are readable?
10,50,15
